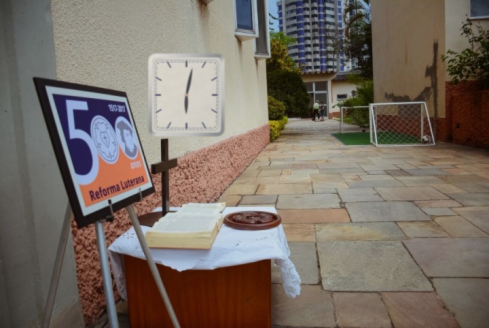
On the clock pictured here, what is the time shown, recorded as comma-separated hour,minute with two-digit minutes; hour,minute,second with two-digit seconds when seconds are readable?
6,02
